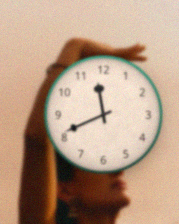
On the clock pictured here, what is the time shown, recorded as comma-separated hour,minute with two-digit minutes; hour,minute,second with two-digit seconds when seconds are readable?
11,41
